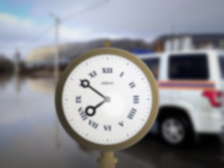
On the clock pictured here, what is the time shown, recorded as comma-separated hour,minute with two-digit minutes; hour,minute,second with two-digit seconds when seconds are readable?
7,51
